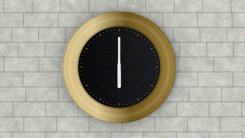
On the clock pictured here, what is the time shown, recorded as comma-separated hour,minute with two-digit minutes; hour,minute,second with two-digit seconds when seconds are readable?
6,00
